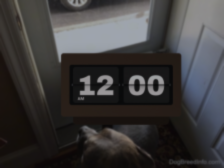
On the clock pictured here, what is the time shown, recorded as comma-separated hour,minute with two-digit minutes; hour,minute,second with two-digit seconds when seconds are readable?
12,00
